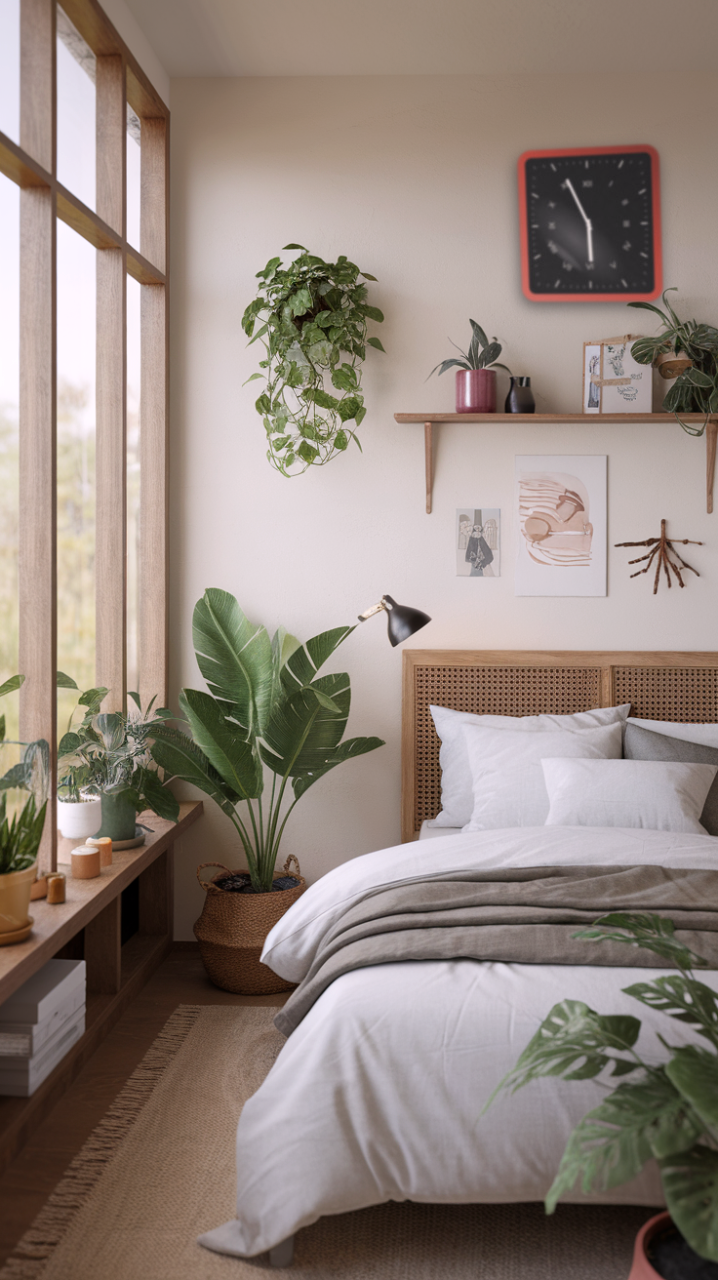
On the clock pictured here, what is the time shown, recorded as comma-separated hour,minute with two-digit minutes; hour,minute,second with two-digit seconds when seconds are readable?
5,56
